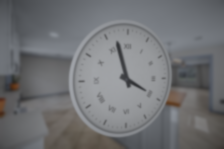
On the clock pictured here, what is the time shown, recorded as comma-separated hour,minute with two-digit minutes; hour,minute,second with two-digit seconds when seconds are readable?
3,57
